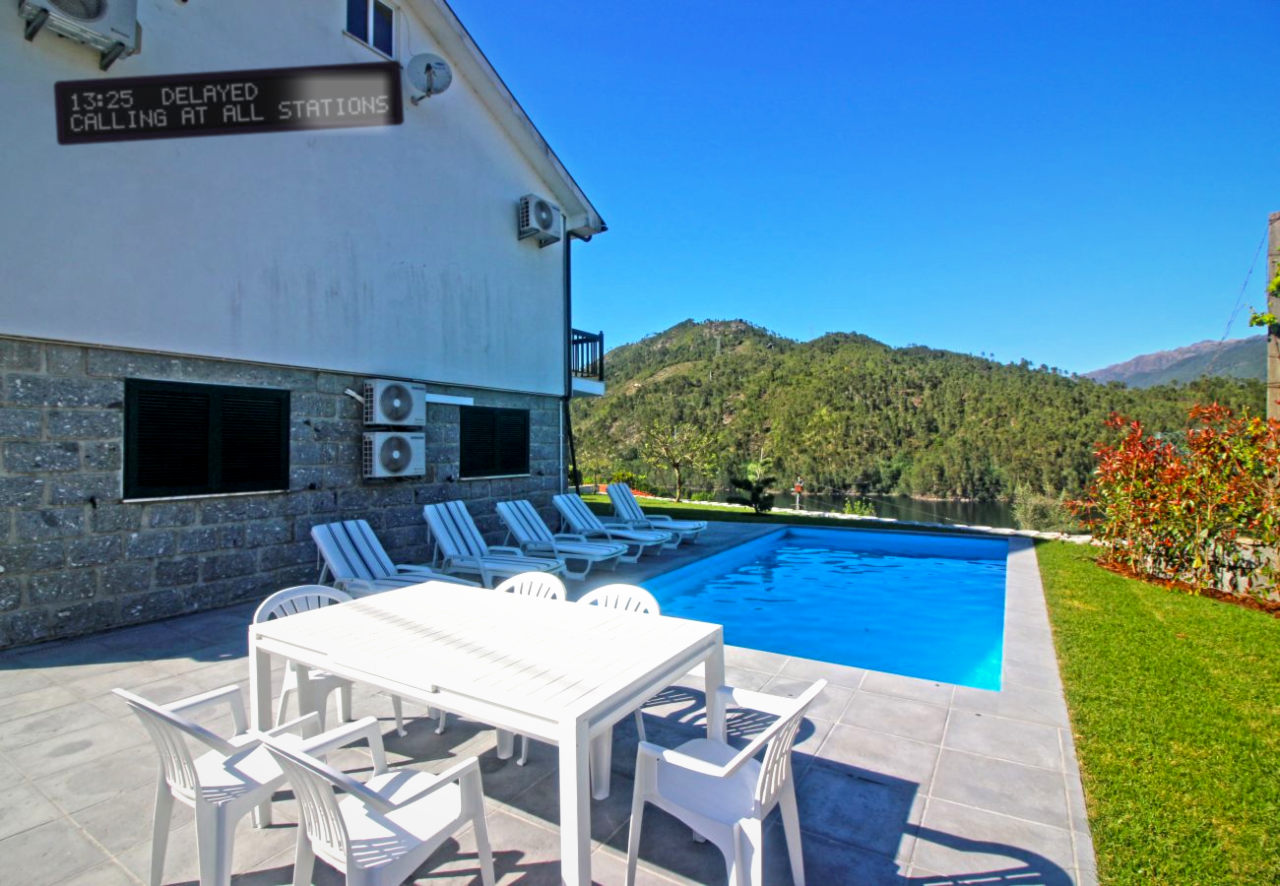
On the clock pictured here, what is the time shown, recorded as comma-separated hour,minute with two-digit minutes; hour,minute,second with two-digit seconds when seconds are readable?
13,25
